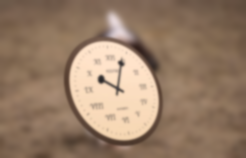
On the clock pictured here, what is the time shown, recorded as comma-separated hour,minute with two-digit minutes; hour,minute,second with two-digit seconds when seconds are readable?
10,04
